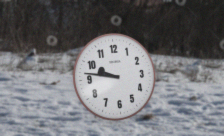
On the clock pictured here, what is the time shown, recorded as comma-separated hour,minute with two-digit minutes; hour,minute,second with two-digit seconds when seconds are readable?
9,47
